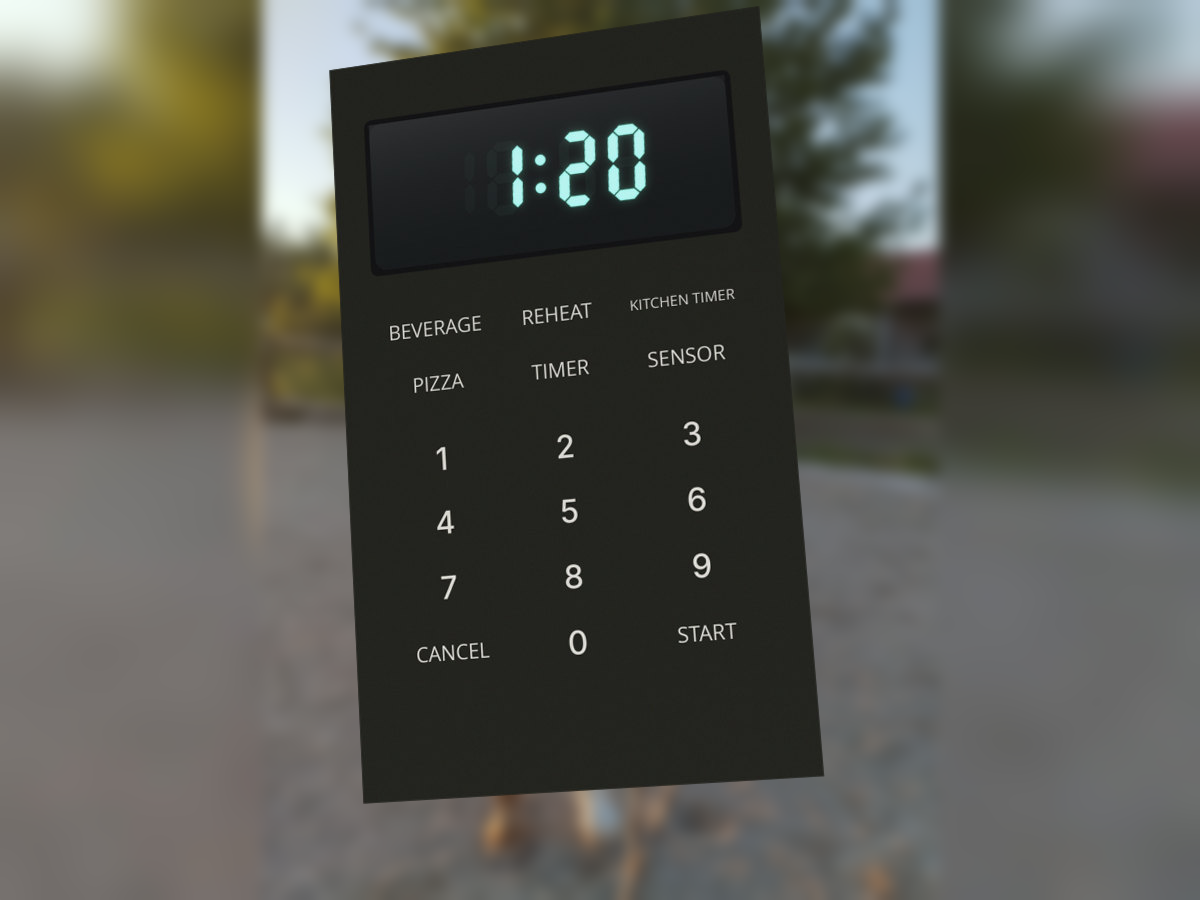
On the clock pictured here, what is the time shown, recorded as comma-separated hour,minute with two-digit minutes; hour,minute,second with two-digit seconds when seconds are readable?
1,20
